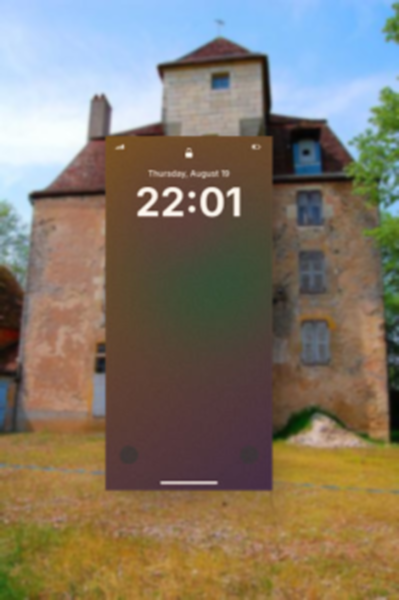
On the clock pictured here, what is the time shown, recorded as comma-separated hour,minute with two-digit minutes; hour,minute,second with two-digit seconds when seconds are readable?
22,01
